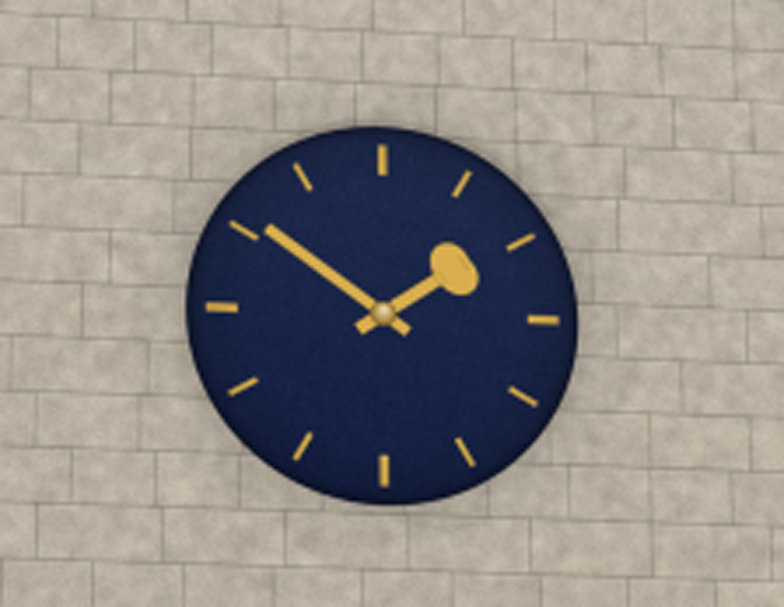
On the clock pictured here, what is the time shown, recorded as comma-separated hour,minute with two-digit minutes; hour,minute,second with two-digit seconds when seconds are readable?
1,51
